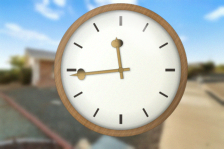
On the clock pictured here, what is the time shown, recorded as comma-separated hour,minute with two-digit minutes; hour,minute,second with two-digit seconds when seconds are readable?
11,44
